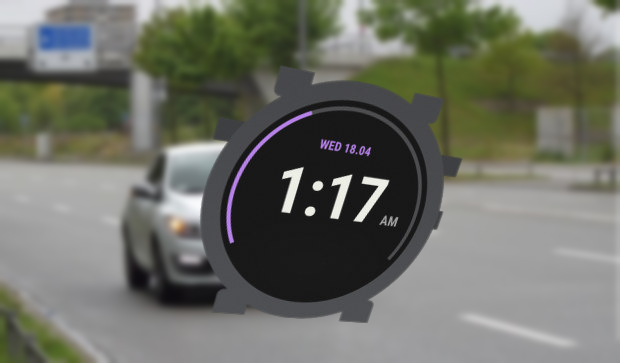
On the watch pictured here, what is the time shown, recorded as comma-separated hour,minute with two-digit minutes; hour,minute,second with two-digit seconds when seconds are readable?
1,17
